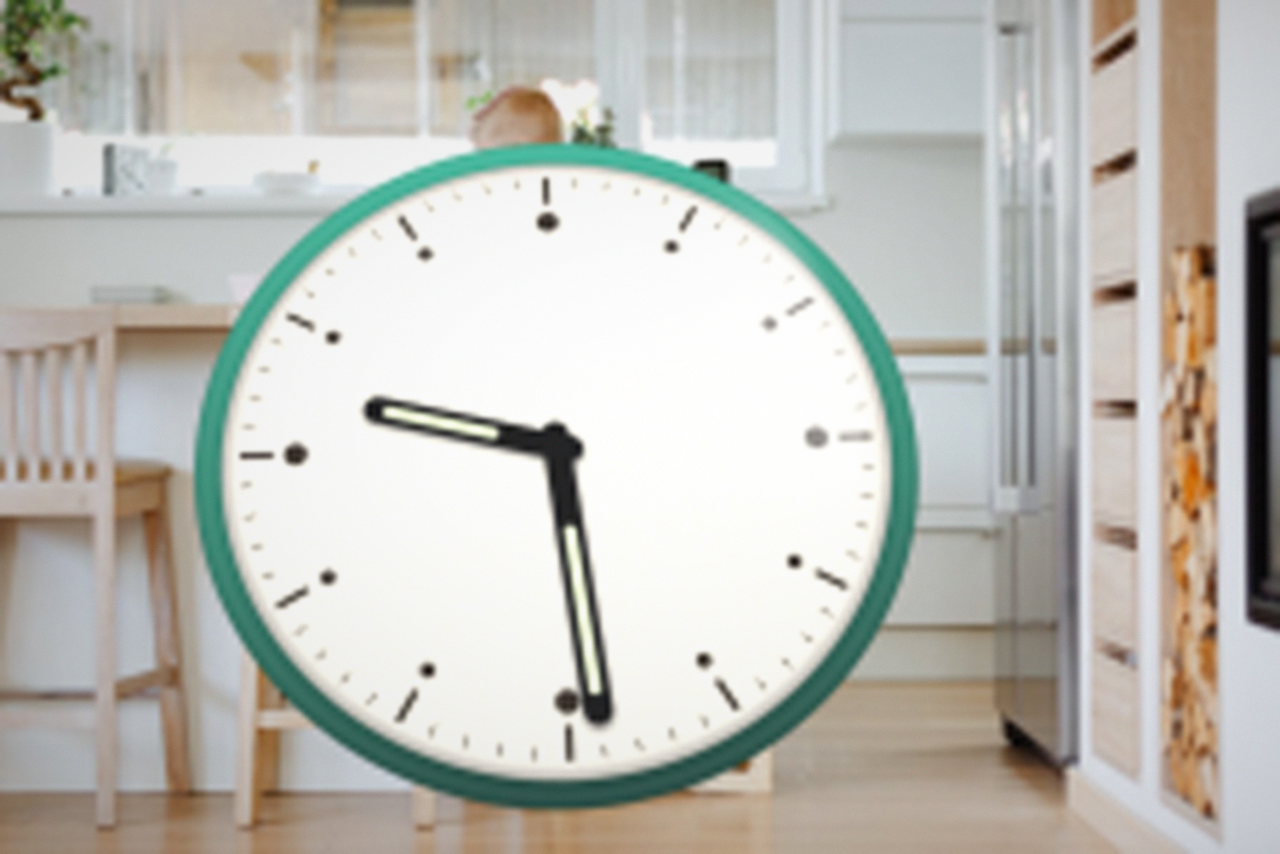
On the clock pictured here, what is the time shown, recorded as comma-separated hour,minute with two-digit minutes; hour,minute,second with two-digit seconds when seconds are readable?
9,29
